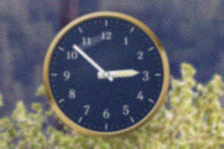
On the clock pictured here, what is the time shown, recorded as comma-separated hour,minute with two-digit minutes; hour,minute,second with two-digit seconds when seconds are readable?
2,52
